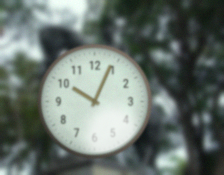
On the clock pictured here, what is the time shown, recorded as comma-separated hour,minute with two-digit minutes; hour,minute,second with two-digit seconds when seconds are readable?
10,04
